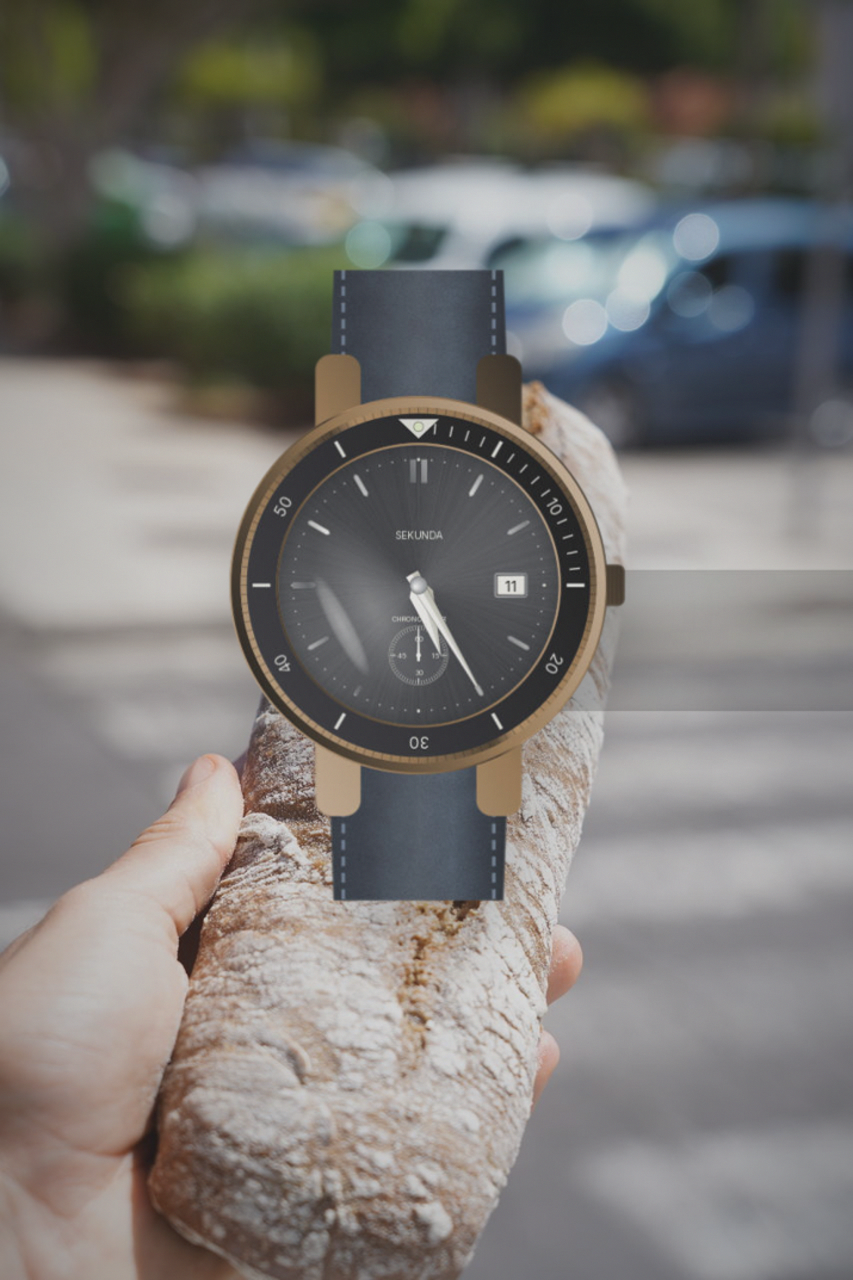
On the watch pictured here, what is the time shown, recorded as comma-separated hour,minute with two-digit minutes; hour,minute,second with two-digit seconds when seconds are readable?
5,25
